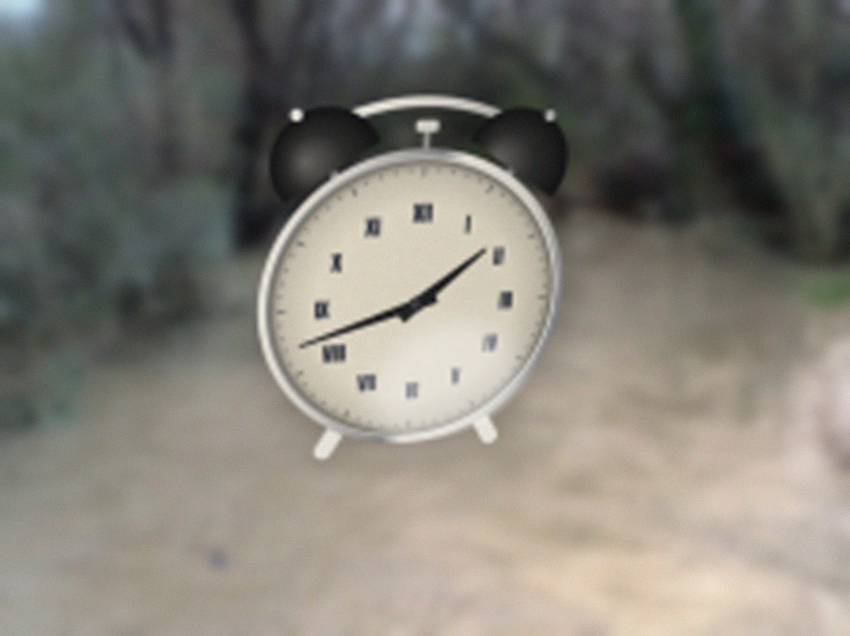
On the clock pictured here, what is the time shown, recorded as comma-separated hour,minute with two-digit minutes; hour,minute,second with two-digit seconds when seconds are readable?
1,42
